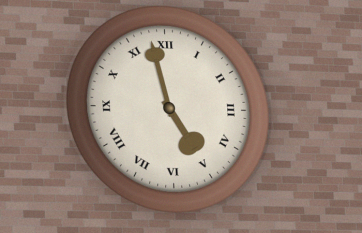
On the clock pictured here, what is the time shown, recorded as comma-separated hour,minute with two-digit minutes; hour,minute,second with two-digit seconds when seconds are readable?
4,58
